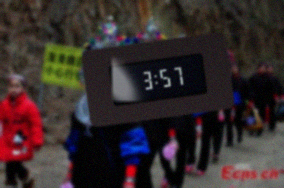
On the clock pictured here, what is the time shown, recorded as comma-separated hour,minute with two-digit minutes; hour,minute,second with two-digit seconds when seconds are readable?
3,57
